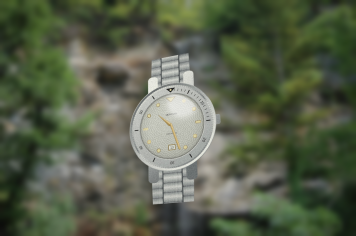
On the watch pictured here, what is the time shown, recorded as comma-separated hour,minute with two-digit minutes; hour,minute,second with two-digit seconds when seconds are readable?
10,27
